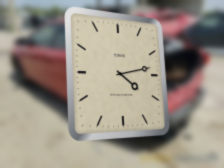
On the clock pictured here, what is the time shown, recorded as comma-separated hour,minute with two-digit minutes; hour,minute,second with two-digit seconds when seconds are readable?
4,13
